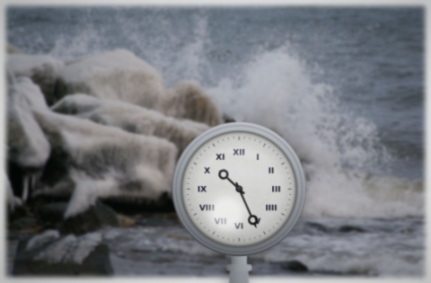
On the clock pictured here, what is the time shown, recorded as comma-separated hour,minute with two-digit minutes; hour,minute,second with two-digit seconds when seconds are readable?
10,26
